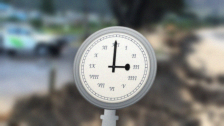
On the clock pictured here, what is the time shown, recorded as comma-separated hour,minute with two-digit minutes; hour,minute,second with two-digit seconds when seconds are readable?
3,00
